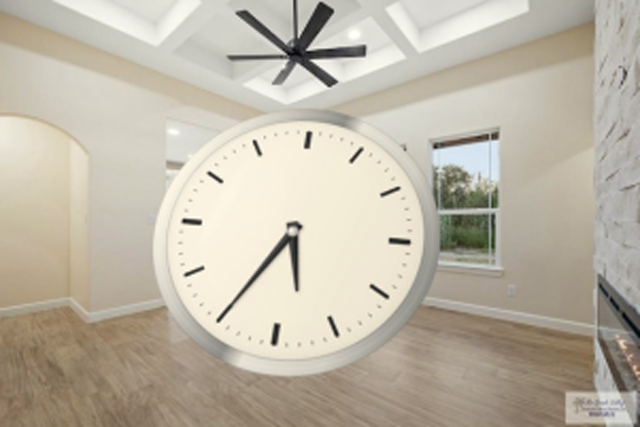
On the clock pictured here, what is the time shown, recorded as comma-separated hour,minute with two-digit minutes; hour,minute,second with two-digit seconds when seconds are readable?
5,35
